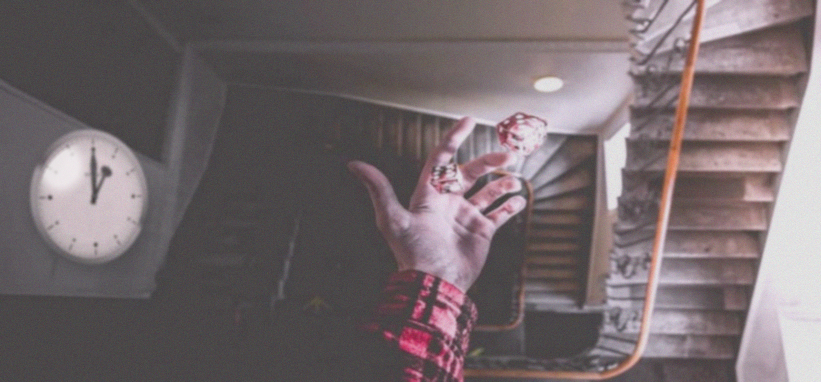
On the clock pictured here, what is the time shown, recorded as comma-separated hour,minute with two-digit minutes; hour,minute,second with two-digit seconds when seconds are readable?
1,00
